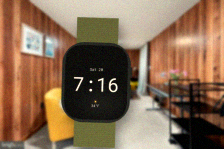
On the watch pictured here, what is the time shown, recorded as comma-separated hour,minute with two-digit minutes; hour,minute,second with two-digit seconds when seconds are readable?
7,16
